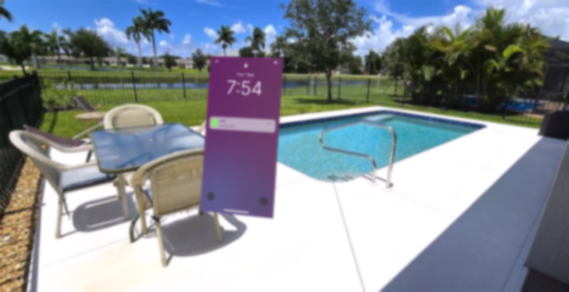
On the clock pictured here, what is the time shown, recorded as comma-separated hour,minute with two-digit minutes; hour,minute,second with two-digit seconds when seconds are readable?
7,54
